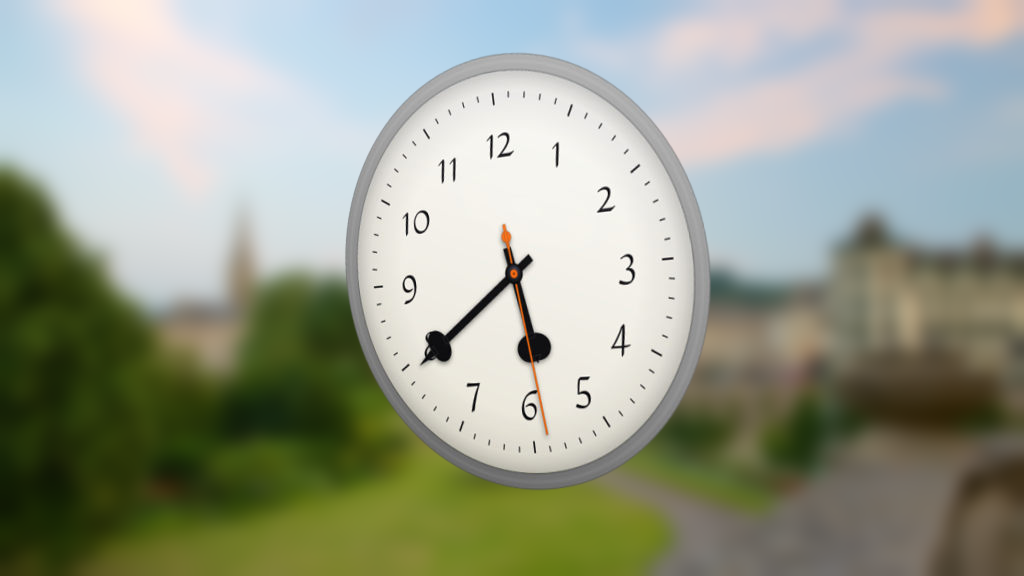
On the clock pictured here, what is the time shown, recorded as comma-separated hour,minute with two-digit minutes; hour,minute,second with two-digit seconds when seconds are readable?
5,39,29
